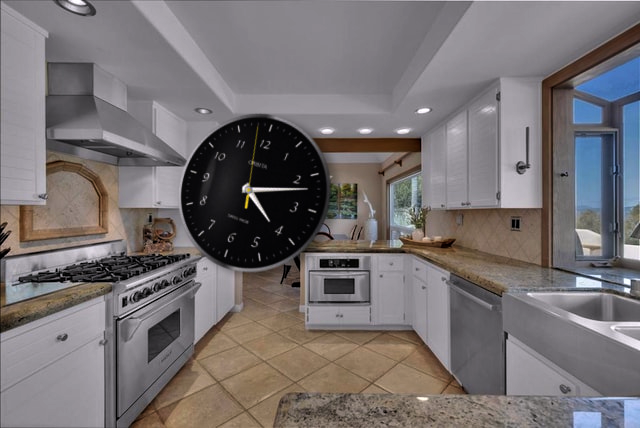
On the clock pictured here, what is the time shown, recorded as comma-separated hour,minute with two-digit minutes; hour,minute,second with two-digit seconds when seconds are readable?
4,11,58
